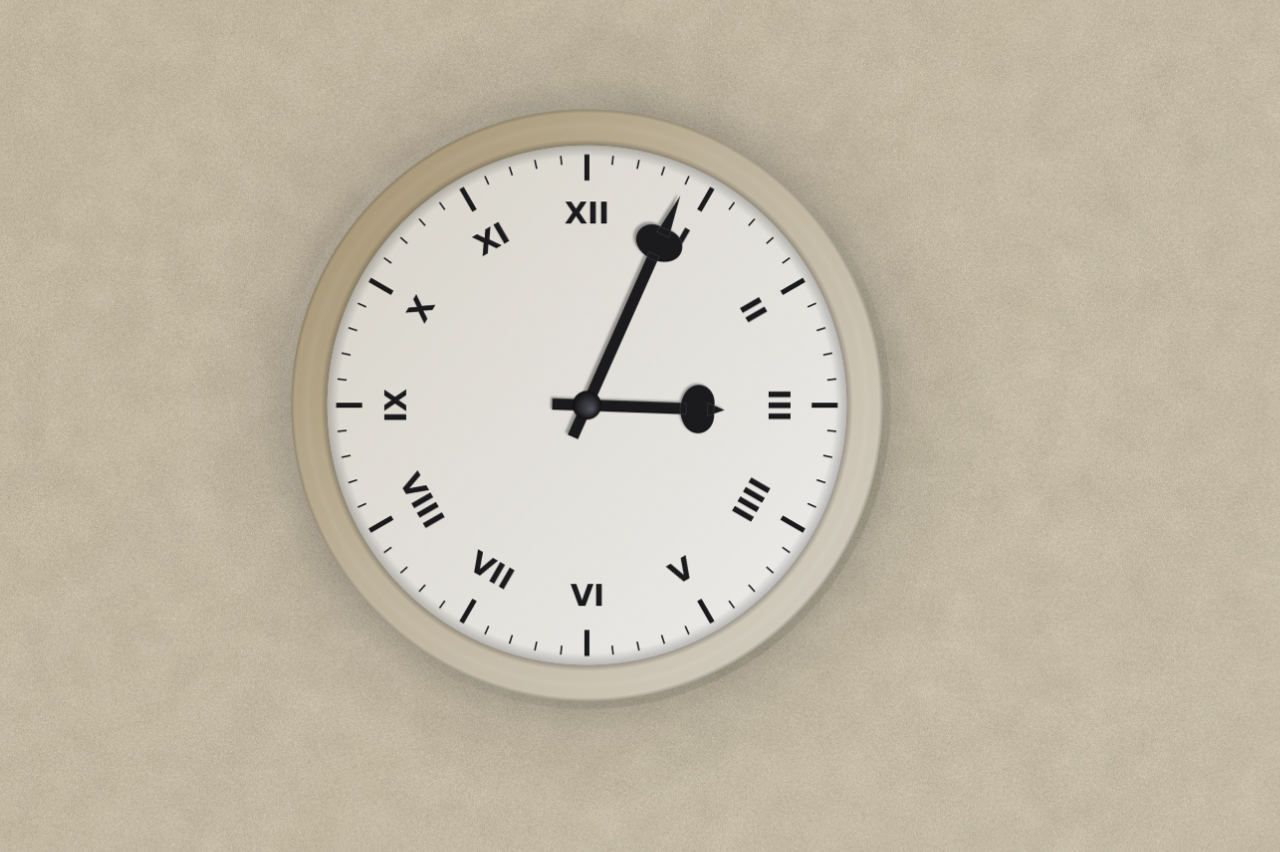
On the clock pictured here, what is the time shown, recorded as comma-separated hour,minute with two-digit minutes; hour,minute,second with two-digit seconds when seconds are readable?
3,04
